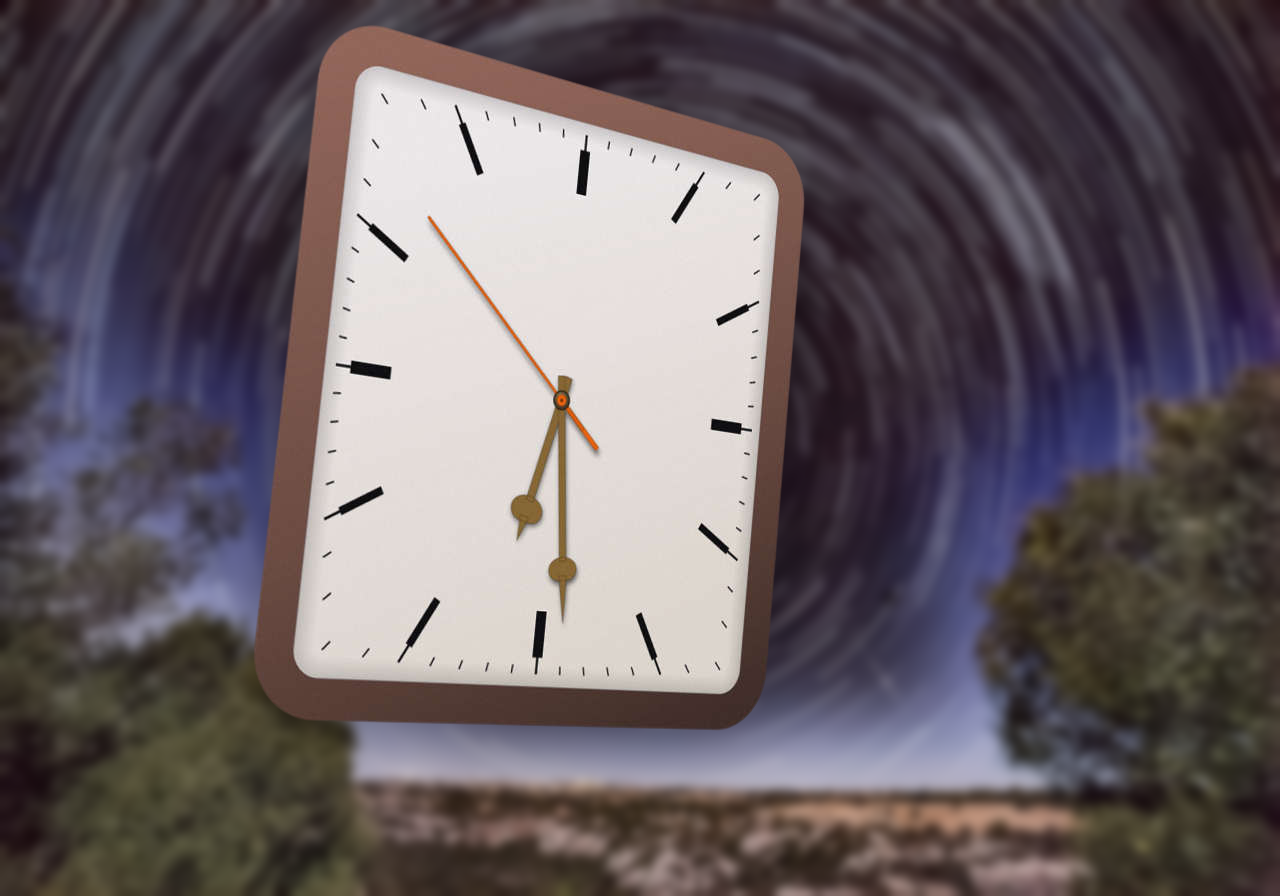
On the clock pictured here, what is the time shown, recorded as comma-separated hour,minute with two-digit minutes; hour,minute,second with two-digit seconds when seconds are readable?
6,28,52
